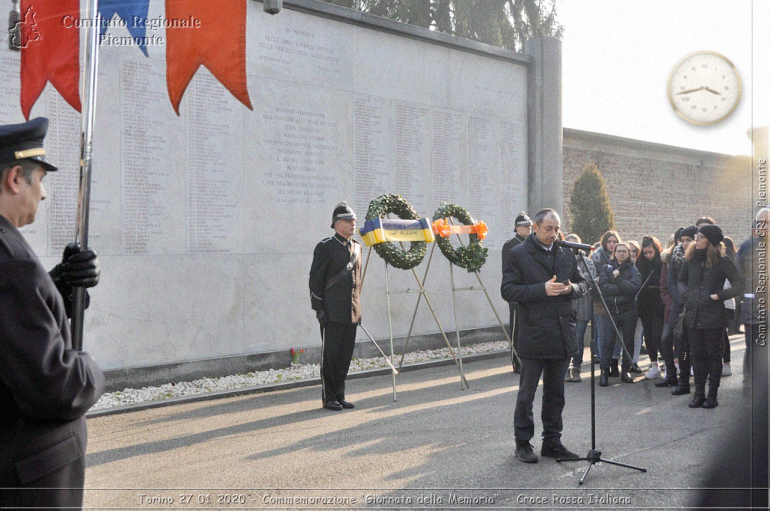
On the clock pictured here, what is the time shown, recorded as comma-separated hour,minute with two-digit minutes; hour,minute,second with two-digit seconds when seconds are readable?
3,43
